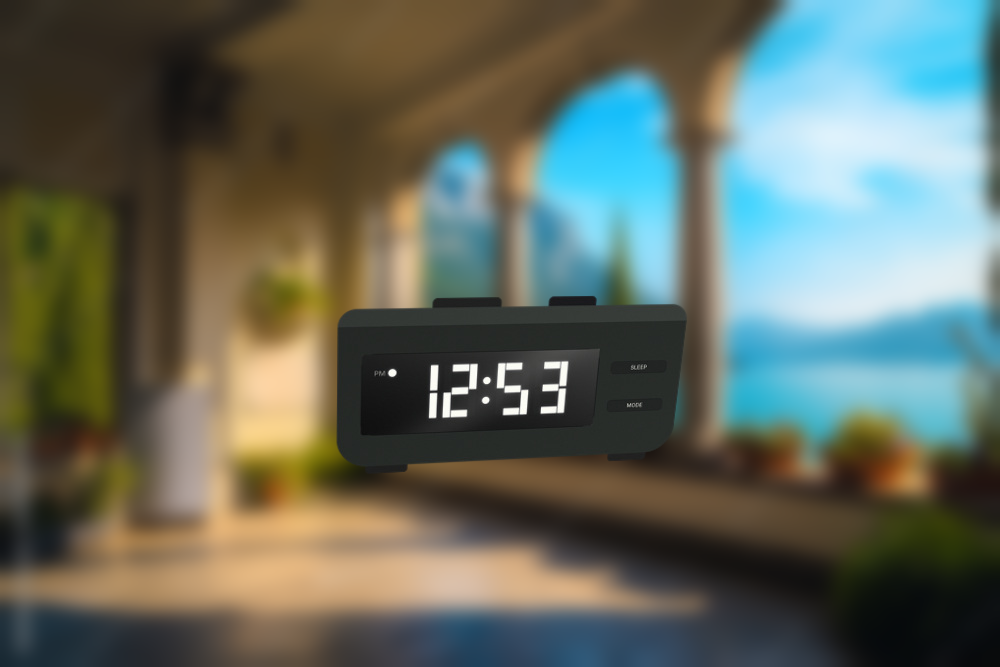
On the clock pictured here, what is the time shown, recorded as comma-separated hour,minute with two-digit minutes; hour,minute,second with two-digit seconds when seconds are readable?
12,53
